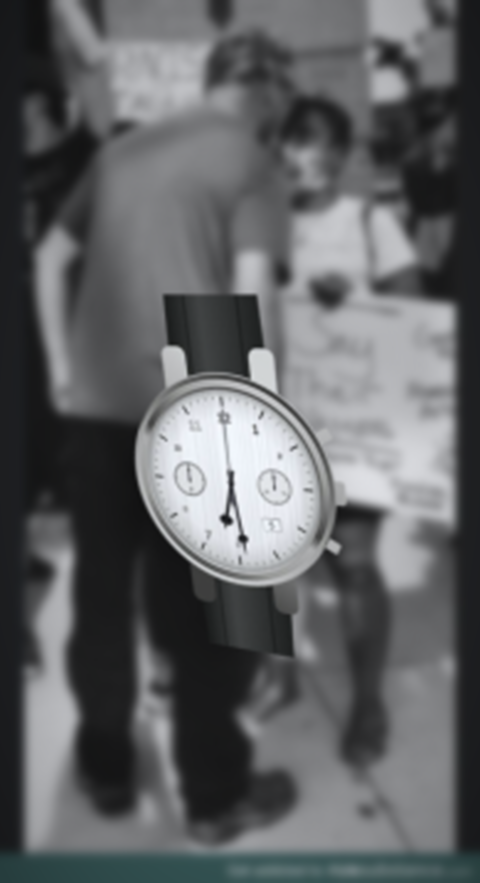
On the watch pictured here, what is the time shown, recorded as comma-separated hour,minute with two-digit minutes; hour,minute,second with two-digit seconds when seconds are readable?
6,29
